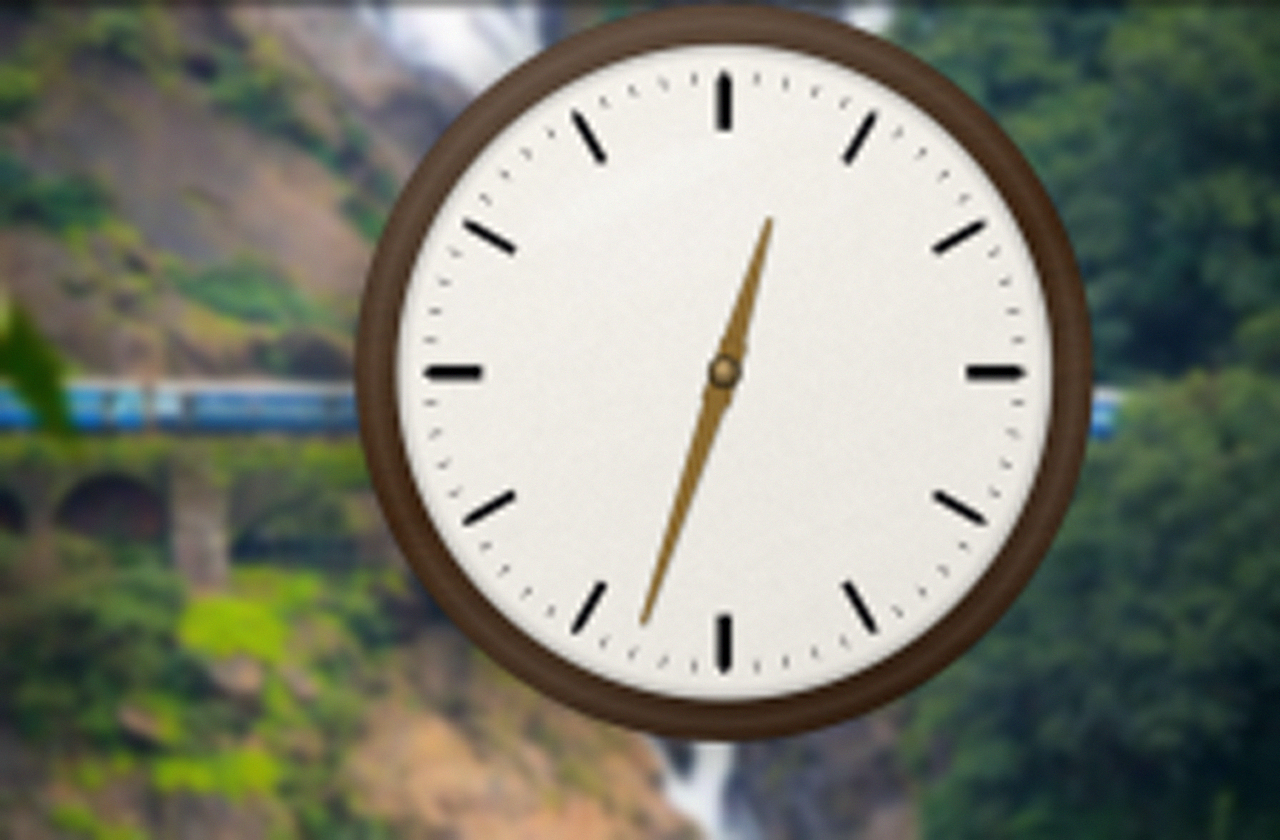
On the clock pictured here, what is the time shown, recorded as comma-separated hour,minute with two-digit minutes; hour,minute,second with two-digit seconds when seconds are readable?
12,33
